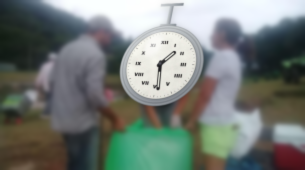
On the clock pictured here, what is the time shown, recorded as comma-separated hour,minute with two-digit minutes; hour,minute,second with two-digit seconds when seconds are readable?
1,29
